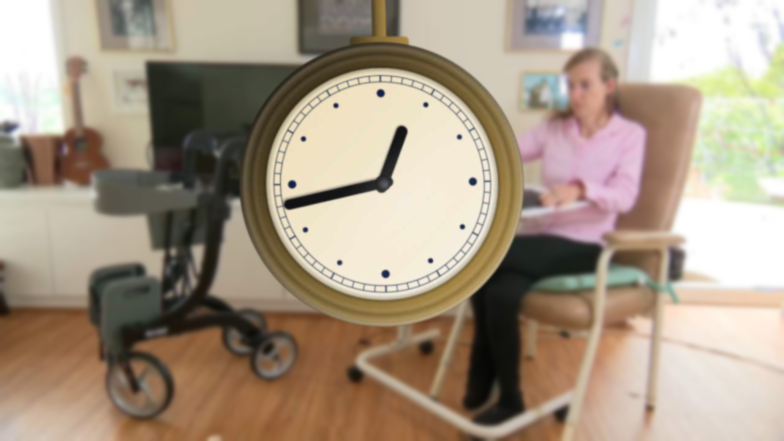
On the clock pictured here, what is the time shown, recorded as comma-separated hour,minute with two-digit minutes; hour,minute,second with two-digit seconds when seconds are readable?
12,43
